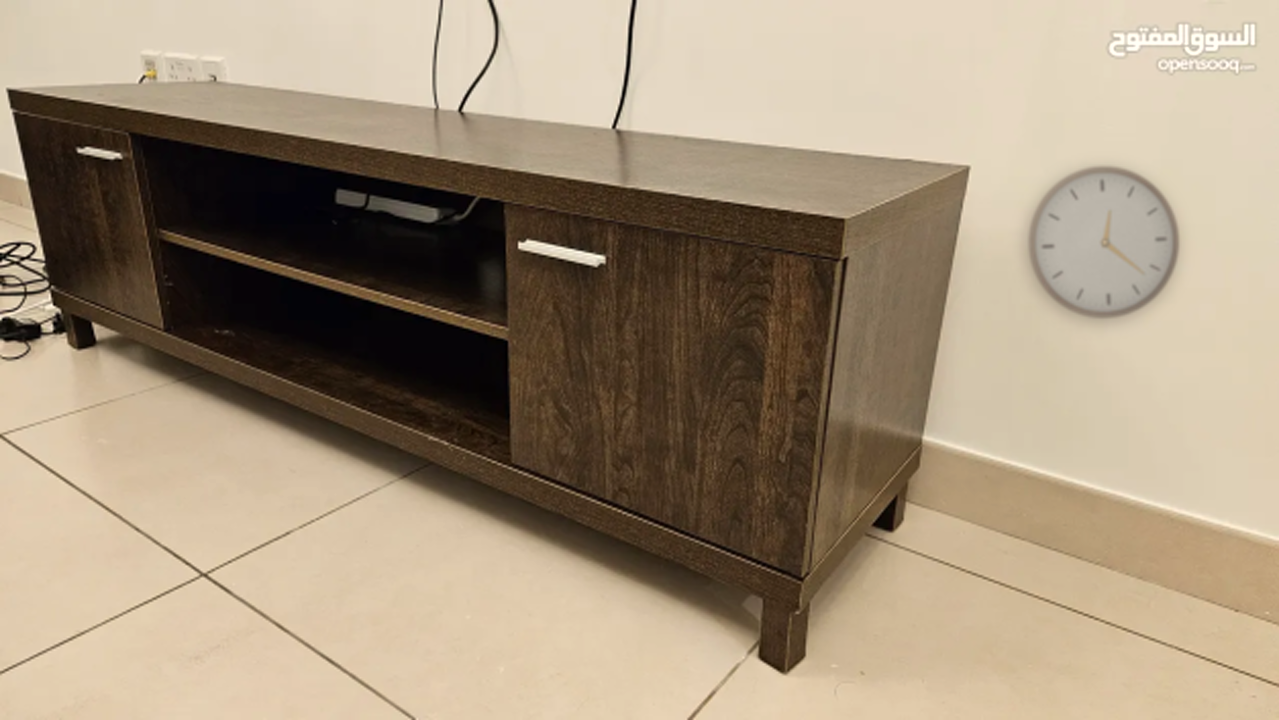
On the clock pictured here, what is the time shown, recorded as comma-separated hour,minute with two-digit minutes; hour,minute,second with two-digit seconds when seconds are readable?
12,22
